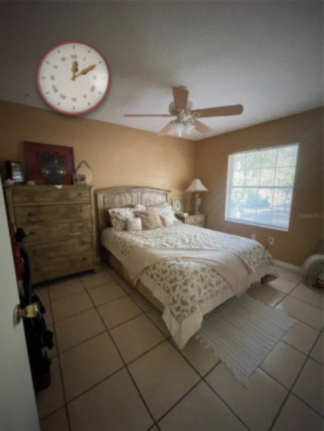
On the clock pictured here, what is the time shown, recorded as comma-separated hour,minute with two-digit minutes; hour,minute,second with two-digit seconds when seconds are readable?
12,10
